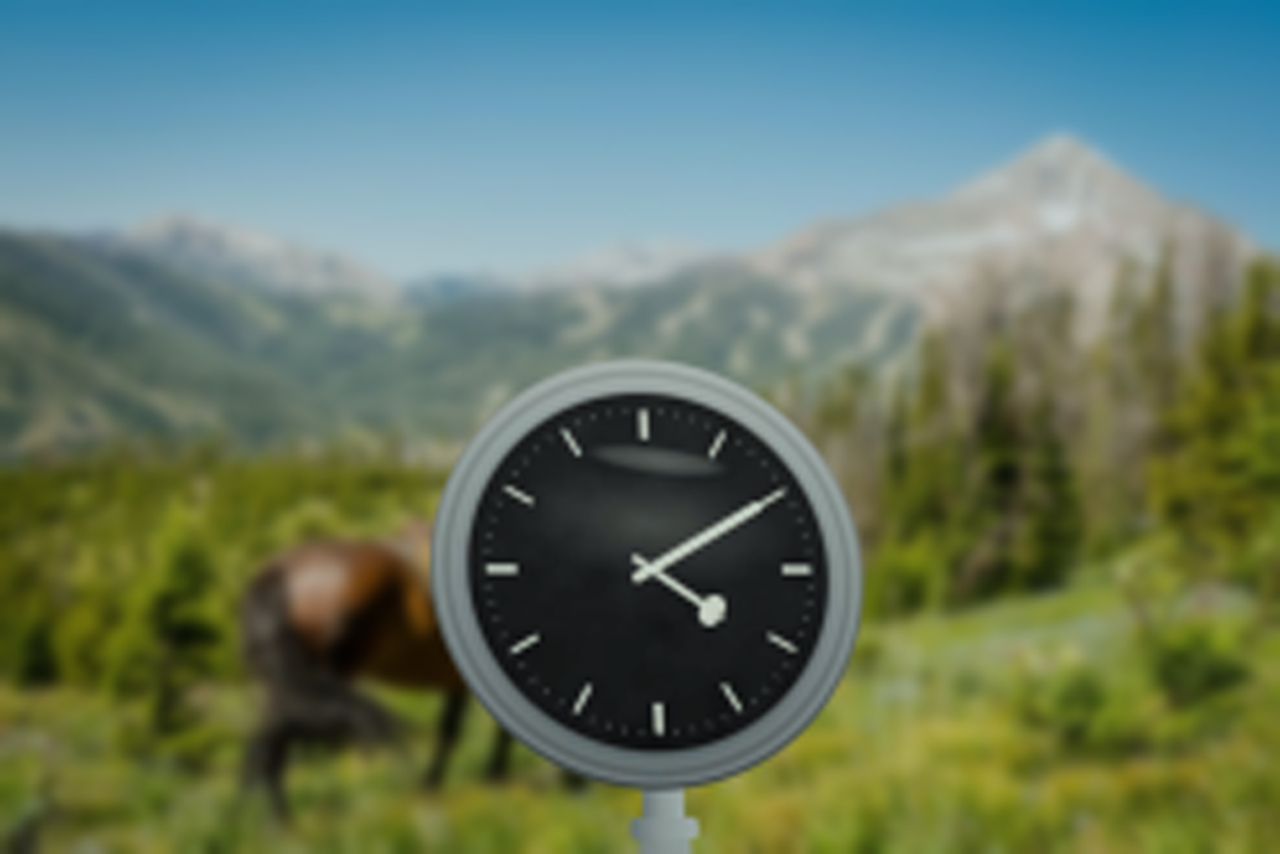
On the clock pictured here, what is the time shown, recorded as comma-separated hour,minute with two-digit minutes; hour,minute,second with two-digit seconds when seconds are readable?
4,10
